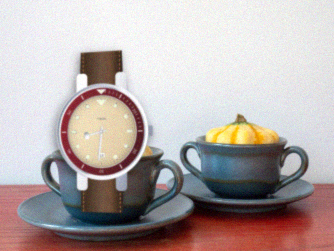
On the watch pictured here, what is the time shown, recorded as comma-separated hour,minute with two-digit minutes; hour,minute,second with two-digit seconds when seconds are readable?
8,31
